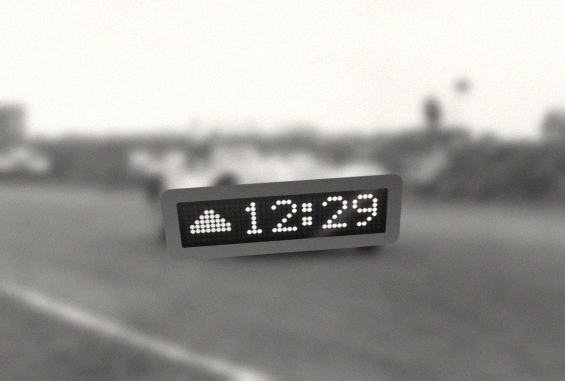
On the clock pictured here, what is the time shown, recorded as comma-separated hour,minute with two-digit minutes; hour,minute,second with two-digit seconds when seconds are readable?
12,29
